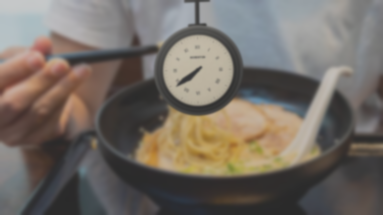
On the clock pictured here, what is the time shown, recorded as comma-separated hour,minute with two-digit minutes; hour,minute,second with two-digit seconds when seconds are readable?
7,39
